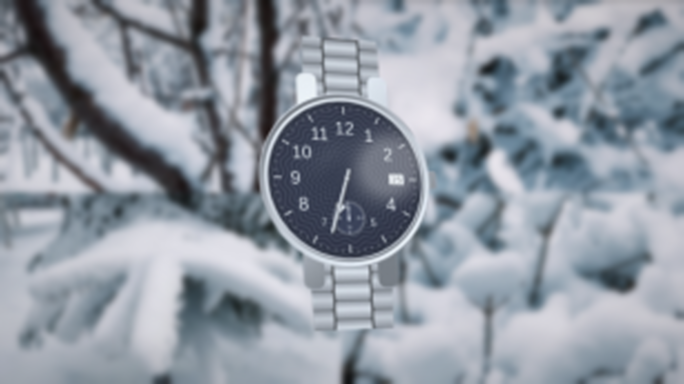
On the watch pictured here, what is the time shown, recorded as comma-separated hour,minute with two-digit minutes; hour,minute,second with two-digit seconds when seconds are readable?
6,33
